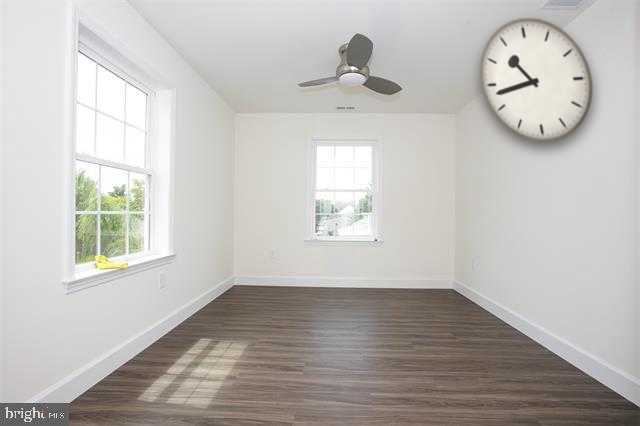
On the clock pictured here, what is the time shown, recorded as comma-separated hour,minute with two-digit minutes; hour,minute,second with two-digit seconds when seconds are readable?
10,43
